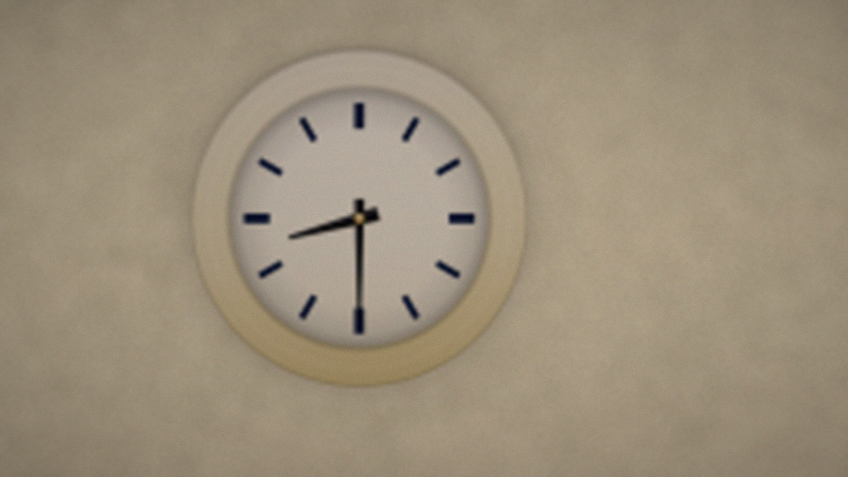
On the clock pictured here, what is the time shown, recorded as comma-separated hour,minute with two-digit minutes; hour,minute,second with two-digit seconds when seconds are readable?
8,30
